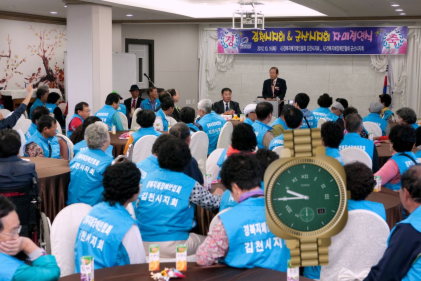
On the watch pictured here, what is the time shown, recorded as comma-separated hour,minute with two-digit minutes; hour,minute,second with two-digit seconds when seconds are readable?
9,45
